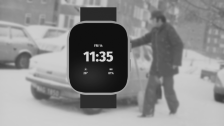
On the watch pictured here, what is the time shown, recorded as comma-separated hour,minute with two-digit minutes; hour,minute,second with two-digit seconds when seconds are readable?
11,35
